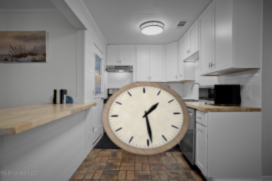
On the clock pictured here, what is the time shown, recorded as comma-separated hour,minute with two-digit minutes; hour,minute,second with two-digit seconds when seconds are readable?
1,29
